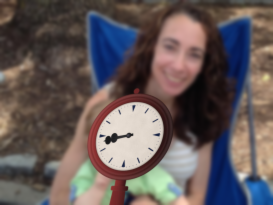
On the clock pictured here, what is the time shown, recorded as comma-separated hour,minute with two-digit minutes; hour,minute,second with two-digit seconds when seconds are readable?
8,43
